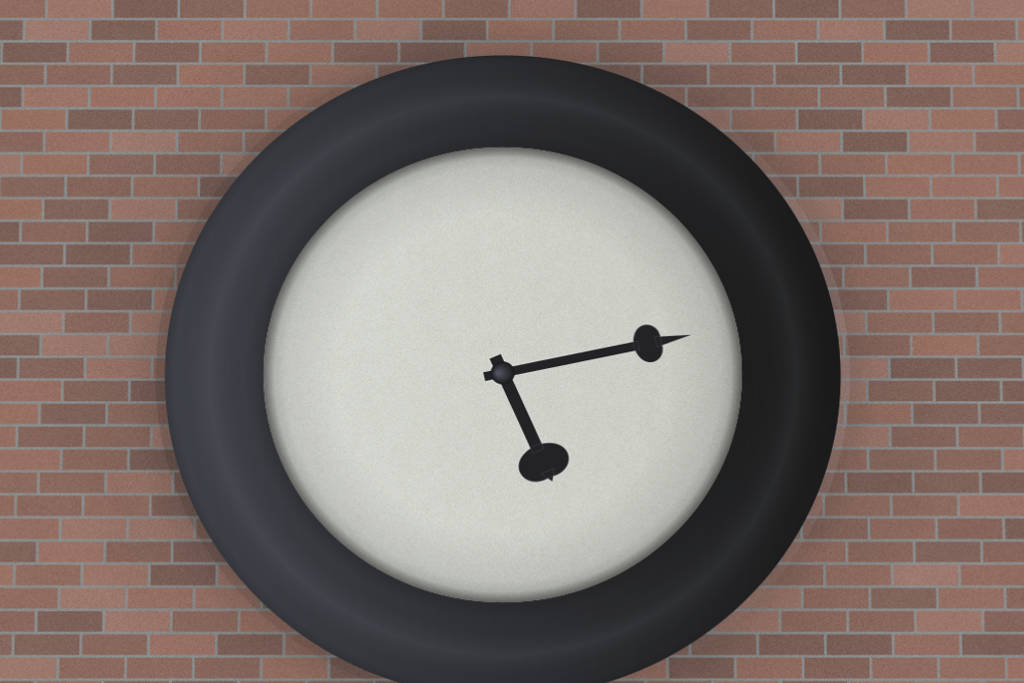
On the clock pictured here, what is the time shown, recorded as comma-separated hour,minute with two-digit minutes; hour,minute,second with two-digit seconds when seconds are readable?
5,13
